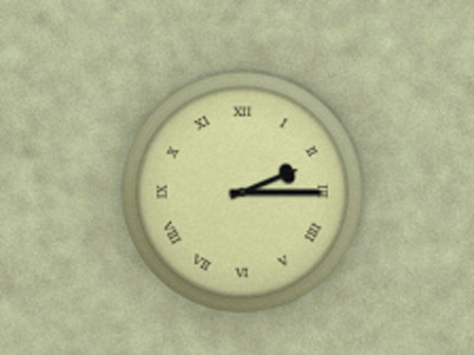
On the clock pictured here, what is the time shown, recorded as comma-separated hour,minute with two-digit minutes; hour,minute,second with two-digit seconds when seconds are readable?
2,15
